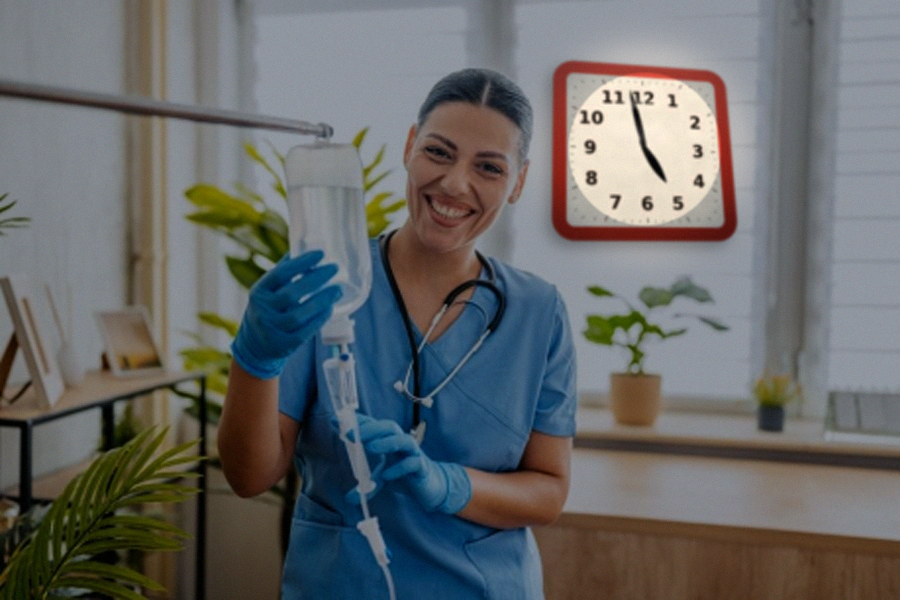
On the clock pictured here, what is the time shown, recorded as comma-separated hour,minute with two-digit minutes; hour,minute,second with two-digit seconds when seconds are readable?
4,58
